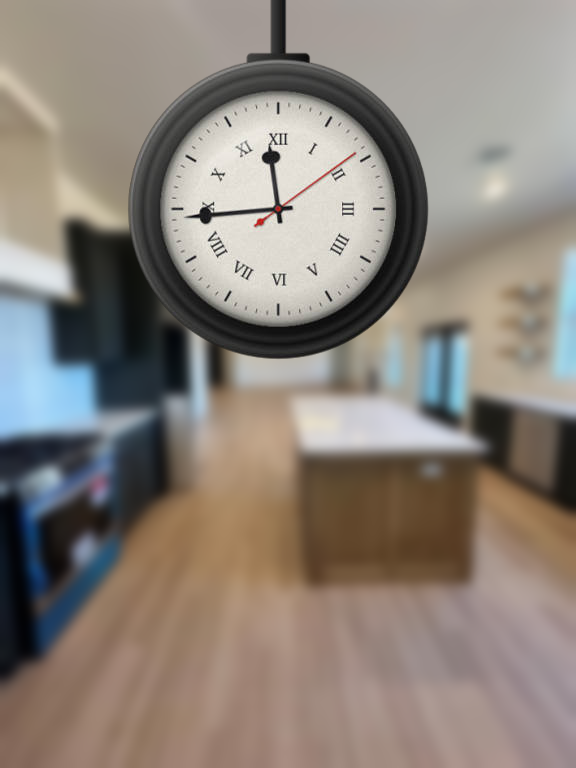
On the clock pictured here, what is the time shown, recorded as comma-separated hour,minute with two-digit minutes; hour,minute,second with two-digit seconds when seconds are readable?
11,44,09
